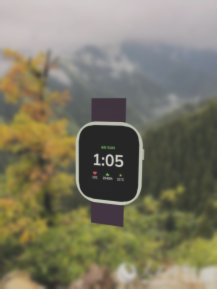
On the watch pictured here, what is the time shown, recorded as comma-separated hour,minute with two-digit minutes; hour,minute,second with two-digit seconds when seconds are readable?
1,05
